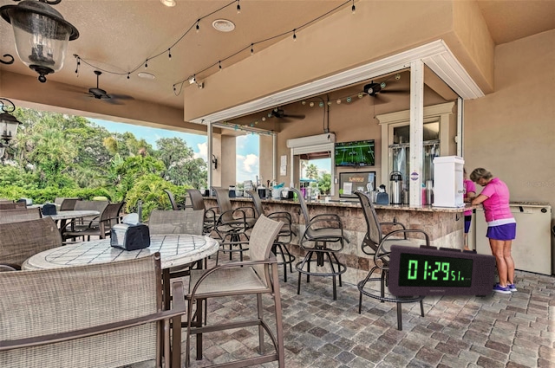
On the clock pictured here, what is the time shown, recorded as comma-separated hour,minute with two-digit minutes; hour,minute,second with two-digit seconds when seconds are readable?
1,29,51
